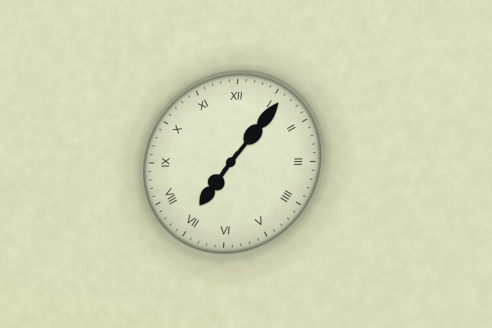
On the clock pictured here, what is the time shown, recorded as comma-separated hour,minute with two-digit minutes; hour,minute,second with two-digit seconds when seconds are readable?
7,06
